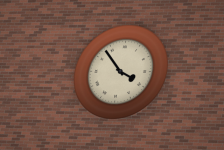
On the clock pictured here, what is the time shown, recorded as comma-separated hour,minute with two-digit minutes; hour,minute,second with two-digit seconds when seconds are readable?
3,53
